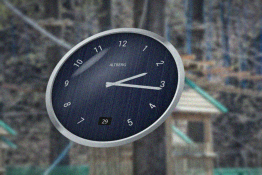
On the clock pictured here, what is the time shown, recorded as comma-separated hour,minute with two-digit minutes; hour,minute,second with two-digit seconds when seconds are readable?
2,16
